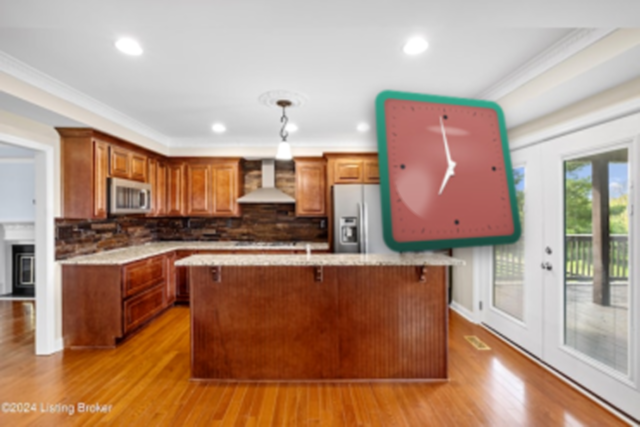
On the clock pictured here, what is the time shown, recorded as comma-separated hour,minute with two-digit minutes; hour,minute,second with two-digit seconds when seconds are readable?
6,59
